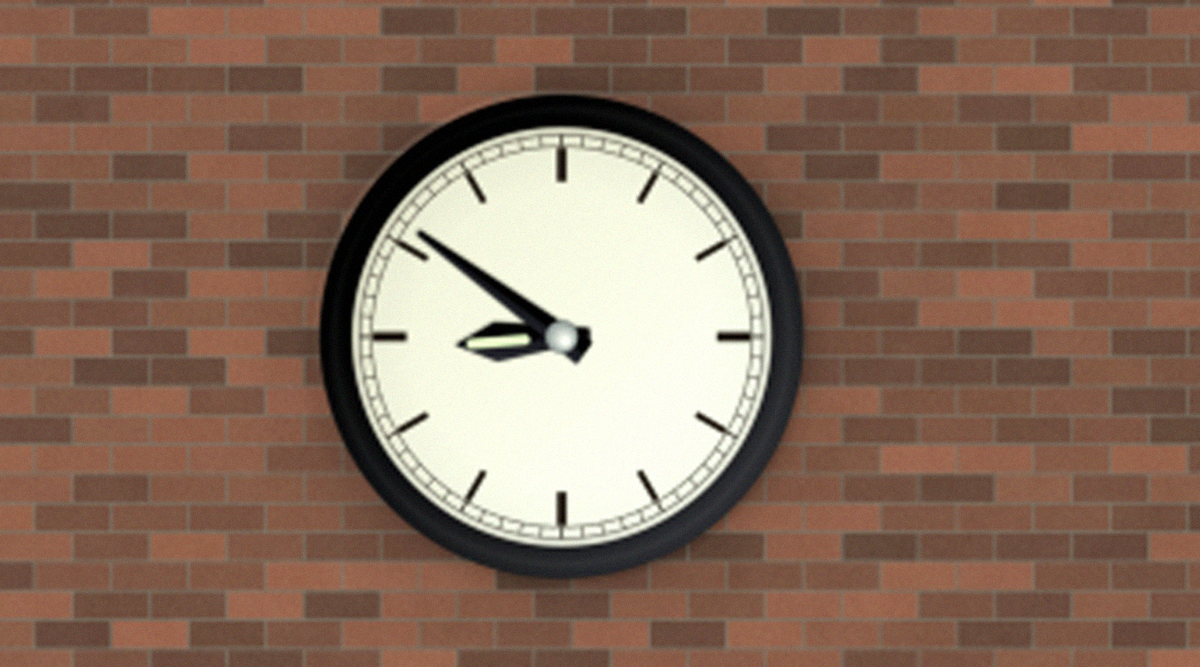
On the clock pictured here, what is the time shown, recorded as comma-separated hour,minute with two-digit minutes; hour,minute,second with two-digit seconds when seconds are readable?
8,51
